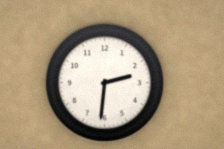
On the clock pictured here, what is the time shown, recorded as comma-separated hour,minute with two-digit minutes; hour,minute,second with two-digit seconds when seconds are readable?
2,31
